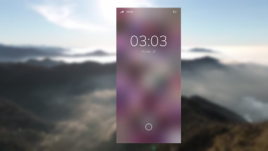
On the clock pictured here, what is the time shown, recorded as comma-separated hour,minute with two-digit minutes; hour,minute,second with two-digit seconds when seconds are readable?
3,03
